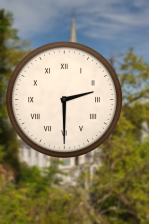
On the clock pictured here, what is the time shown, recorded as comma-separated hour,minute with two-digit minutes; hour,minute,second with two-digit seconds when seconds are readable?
2,30
